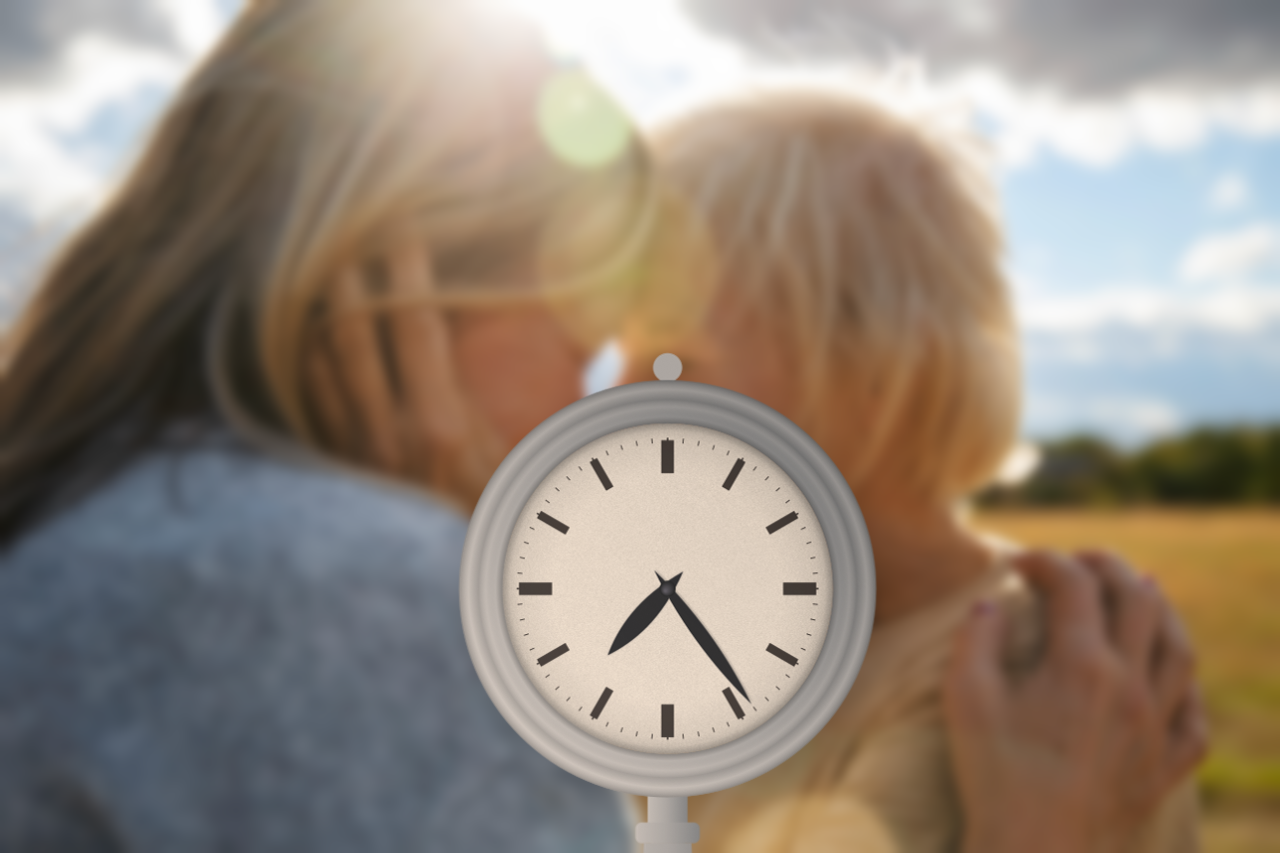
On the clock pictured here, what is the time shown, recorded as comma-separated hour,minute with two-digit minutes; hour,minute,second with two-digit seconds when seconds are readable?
7,24
